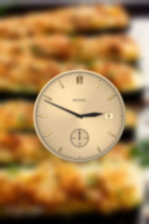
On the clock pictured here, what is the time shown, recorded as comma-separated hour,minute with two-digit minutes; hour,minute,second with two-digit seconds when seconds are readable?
2,49
